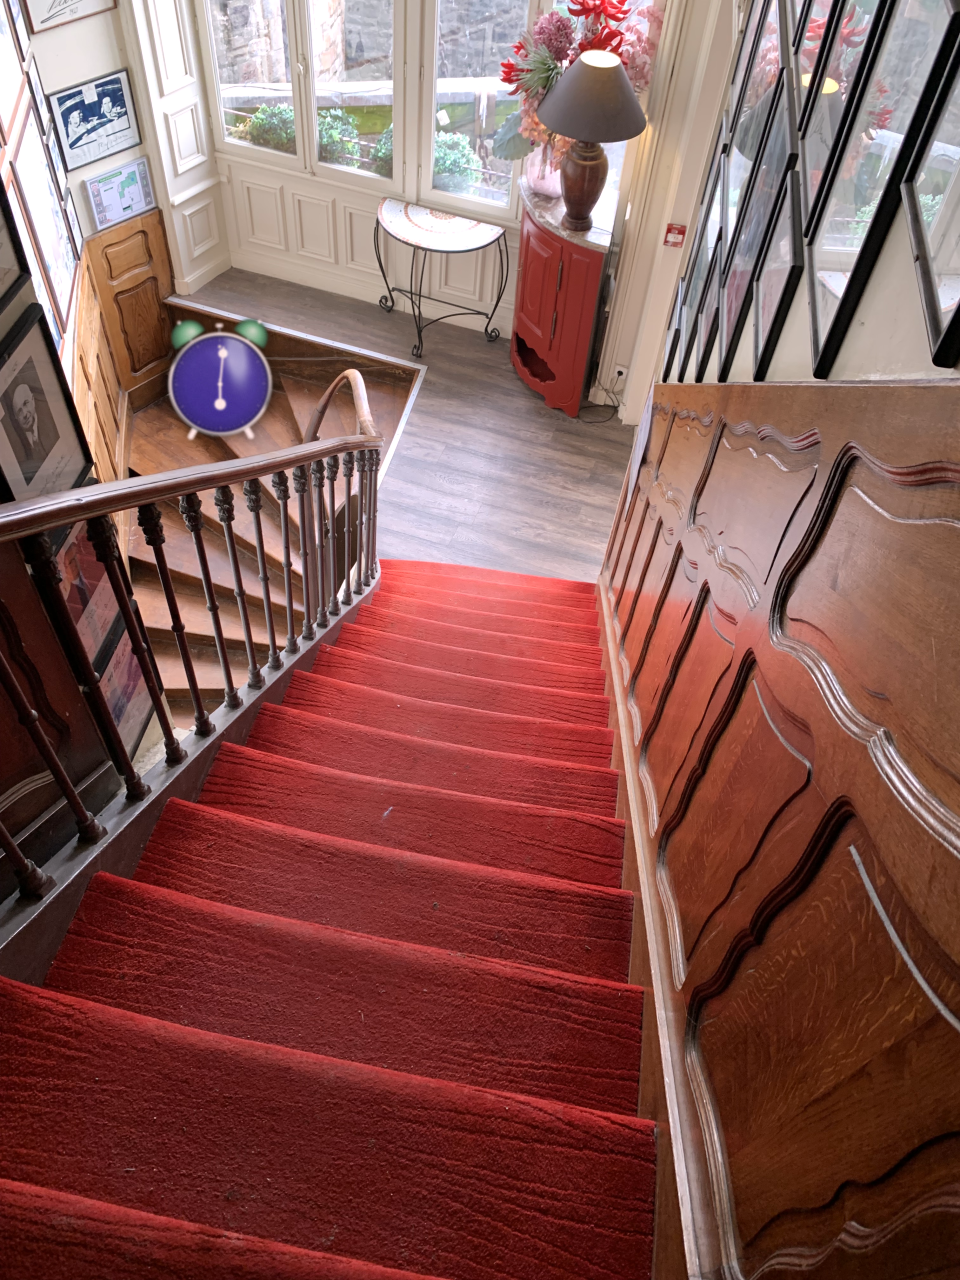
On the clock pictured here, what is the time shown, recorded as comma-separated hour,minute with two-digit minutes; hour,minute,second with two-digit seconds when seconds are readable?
6,01
